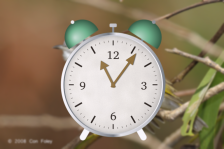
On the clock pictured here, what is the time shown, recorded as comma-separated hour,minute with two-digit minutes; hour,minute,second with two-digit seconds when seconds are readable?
11,06
